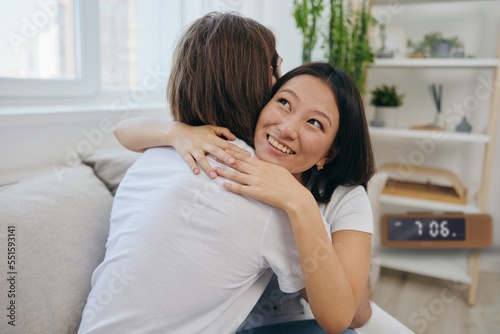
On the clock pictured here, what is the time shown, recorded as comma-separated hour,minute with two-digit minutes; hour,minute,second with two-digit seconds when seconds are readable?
7,06
